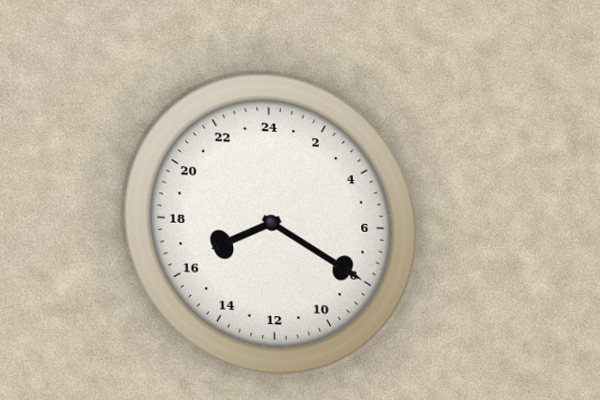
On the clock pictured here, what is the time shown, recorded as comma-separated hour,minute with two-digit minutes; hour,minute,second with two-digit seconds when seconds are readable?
16,20
